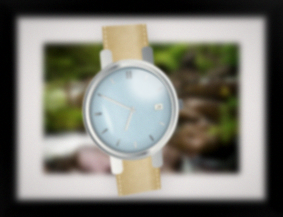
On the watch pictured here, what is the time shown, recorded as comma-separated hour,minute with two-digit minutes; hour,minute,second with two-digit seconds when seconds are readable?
6,50
